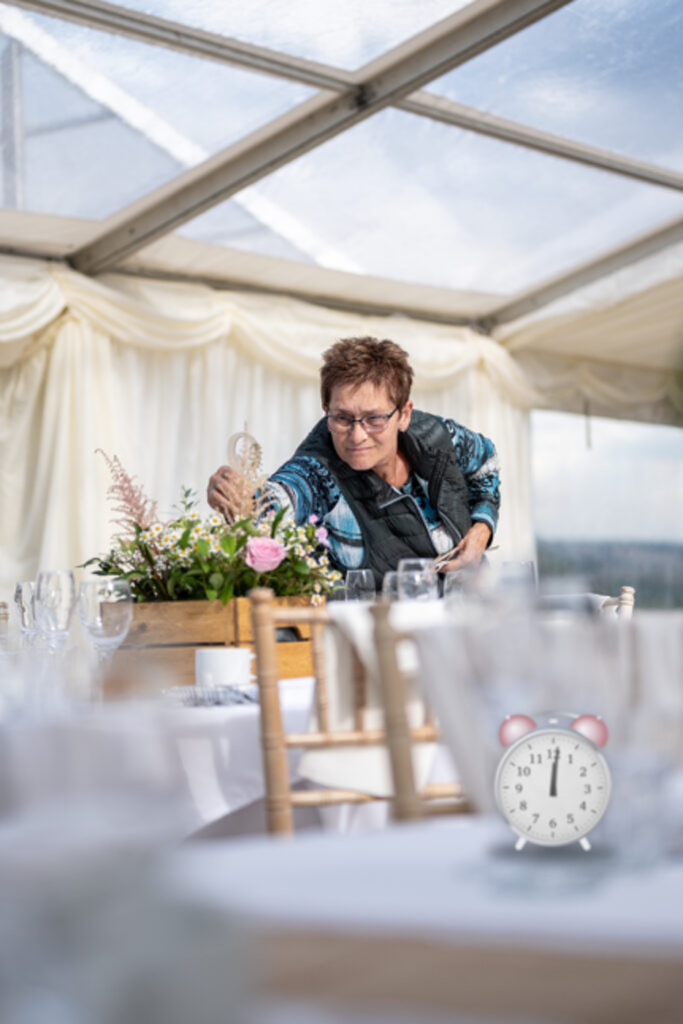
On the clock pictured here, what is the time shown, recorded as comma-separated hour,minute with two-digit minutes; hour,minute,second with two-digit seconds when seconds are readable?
12,01
